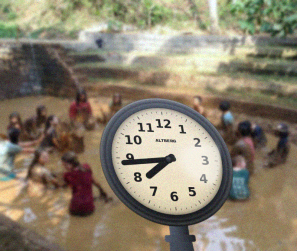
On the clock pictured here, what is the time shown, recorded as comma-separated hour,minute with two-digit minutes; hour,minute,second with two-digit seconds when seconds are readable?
7,44
